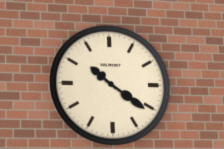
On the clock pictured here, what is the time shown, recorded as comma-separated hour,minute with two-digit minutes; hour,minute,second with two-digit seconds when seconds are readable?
10,21
